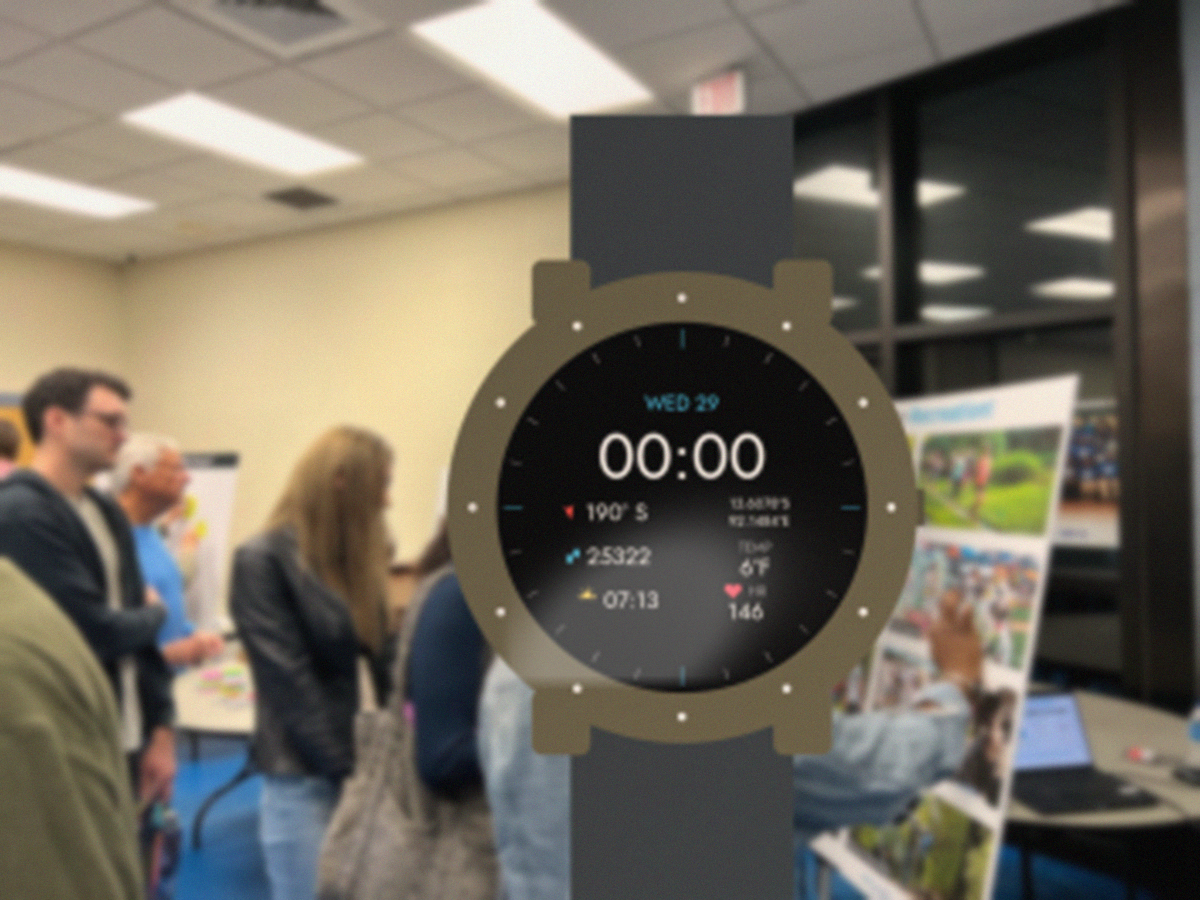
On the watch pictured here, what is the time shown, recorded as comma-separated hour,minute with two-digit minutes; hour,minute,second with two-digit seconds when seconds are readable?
0,00
